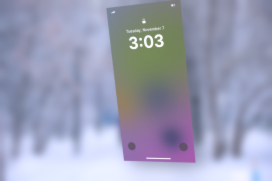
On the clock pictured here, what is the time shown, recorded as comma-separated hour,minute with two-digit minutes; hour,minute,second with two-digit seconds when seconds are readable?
3,03
